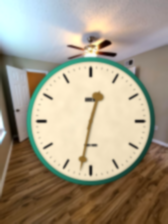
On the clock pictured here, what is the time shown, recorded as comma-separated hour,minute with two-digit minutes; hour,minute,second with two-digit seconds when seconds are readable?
12,32
